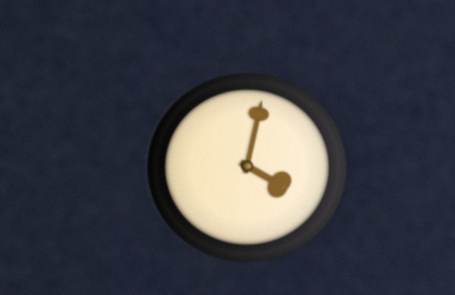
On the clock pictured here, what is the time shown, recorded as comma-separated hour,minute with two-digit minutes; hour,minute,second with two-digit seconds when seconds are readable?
4,02
